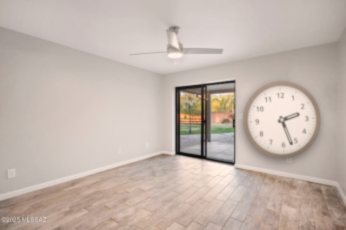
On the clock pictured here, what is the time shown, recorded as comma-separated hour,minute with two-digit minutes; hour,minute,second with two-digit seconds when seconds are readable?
2,27
